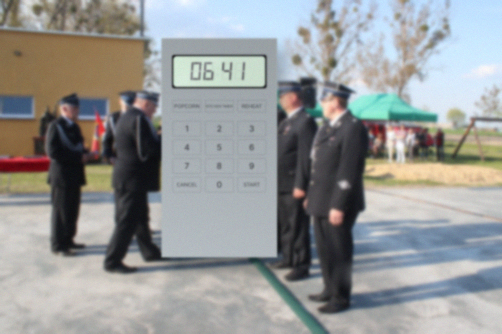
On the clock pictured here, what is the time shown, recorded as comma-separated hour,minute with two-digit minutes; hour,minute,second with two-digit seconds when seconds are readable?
6,41
